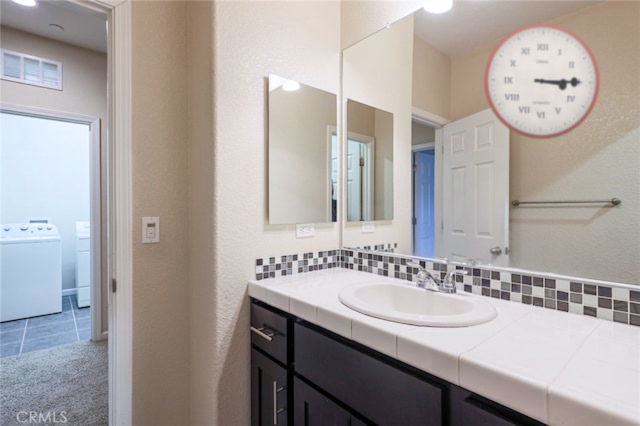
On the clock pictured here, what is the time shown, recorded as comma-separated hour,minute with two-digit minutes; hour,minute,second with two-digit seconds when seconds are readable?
3,15
